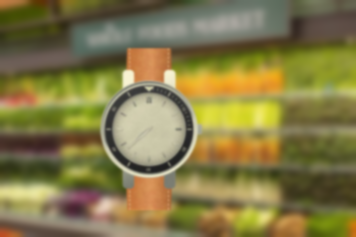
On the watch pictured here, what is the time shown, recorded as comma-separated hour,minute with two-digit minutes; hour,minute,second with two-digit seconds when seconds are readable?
7,38
